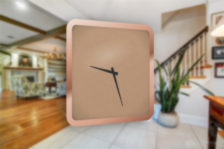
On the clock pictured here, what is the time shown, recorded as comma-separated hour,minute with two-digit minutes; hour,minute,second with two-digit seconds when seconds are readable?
9,27
